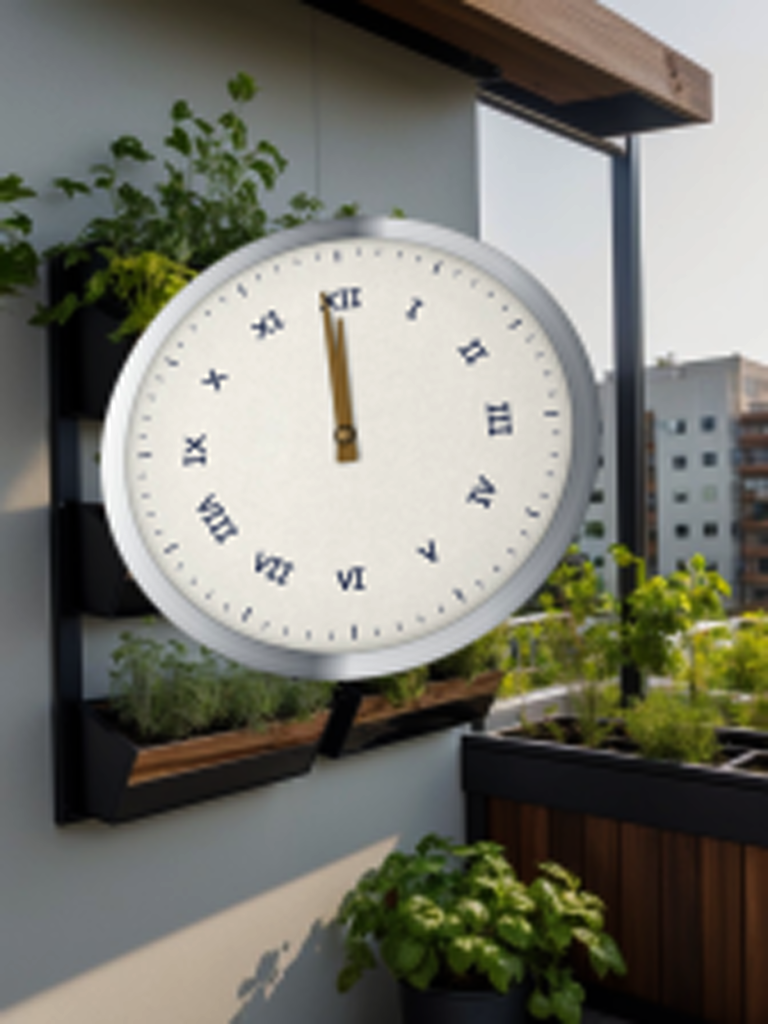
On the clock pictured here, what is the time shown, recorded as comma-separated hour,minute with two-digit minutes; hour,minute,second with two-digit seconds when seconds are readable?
11,59
